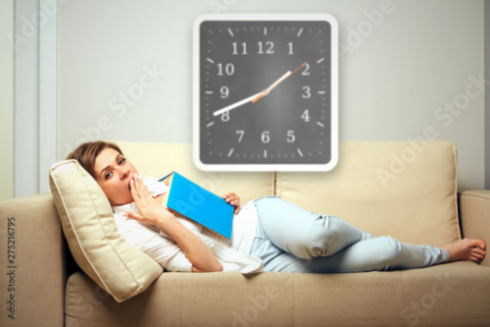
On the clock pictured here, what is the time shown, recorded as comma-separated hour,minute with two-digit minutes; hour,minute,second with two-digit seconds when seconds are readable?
1,41,09
